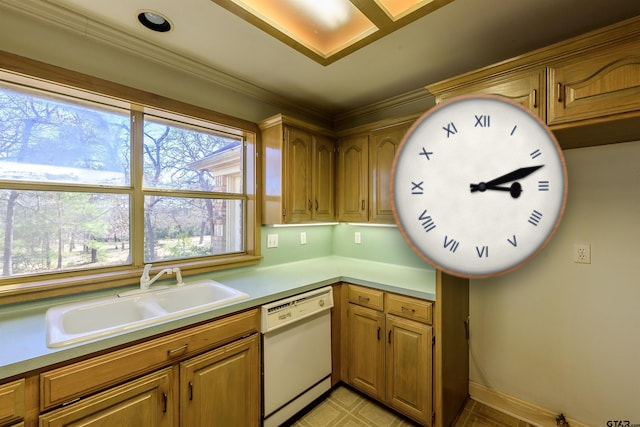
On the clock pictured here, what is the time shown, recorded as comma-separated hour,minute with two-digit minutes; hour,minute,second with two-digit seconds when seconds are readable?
3,12
